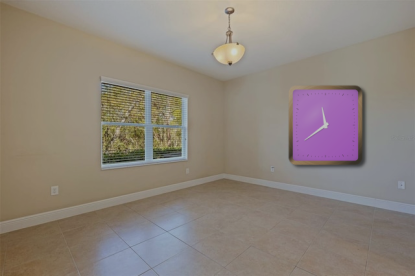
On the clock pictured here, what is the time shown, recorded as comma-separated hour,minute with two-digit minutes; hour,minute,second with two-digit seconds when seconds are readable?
11,39
